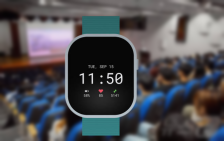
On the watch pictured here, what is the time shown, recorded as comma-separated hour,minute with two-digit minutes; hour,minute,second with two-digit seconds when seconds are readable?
11,50
